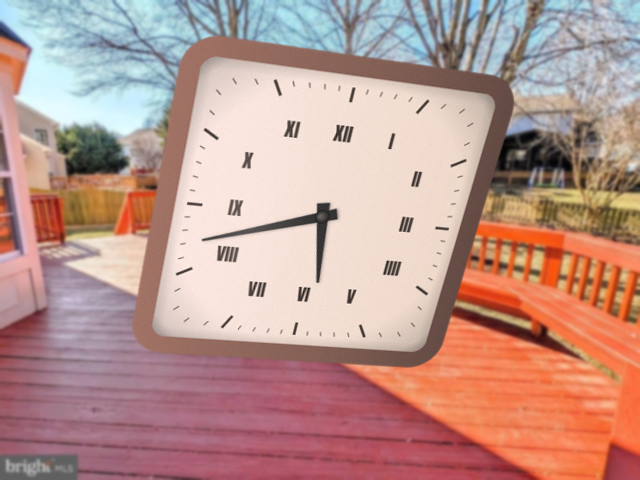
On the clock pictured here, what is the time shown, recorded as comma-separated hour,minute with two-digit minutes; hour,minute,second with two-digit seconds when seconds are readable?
5,42
